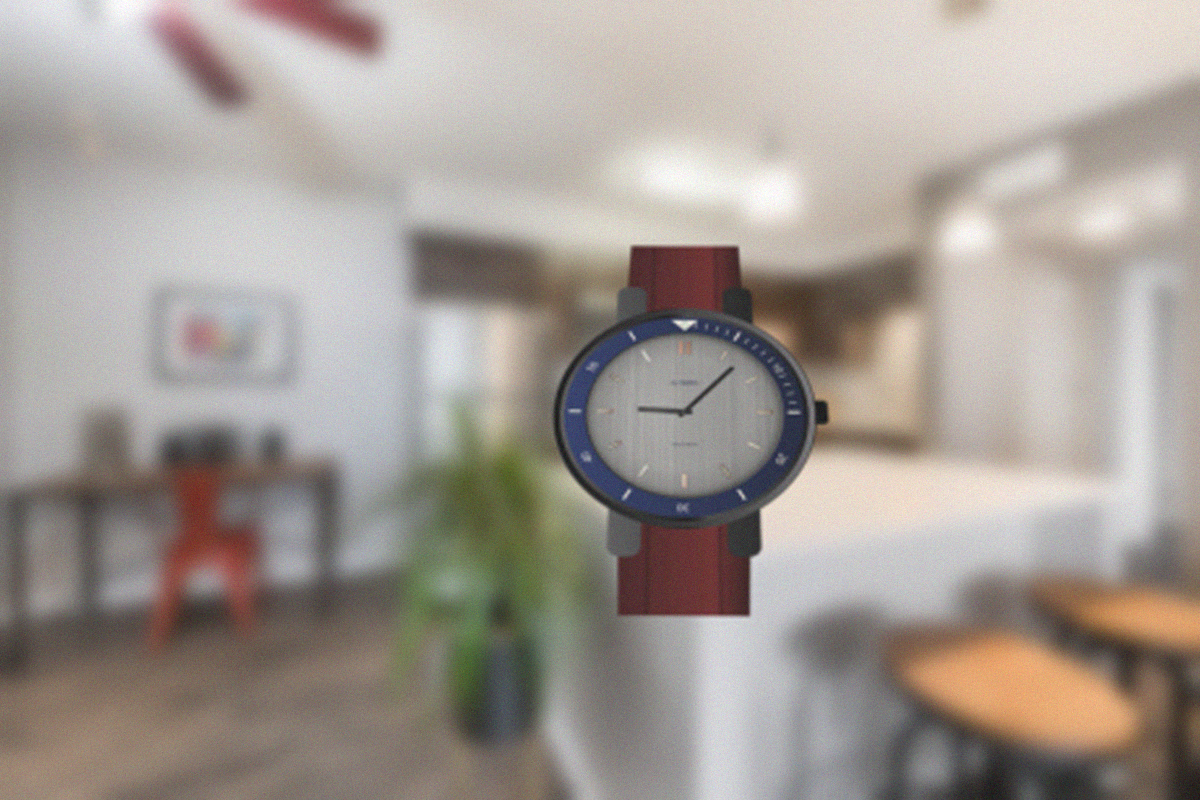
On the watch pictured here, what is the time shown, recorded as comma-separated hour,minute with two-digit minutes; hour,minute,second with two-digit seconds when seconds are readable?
9,07
